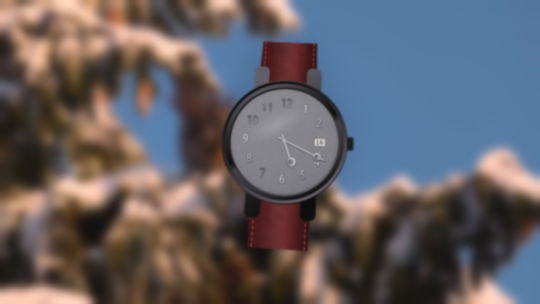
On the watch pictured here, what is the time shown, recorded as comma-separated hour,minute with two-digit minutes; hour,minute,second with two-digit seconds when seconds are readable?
5,19
